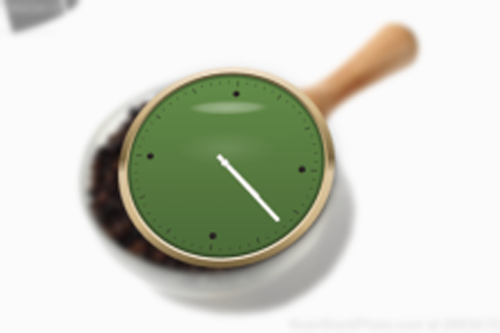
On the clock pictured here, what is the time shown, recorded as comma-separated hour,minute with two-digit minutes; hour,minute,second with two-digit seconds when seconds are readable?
4,22
